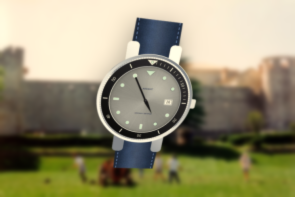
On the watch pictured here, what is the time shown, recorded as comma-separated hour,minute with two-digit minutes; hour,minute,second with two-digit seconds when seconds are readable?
4,55
